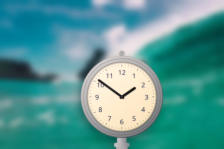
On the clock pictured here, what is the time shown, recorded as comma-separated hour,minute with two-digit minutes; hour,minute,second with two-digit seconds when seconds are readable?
1,51
